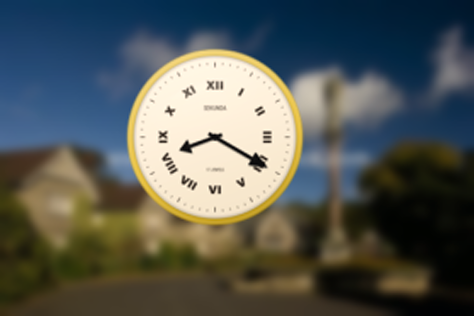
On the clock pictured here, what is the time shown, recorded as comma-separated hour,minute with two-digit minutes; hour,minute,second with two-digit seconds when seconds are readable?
8,20
